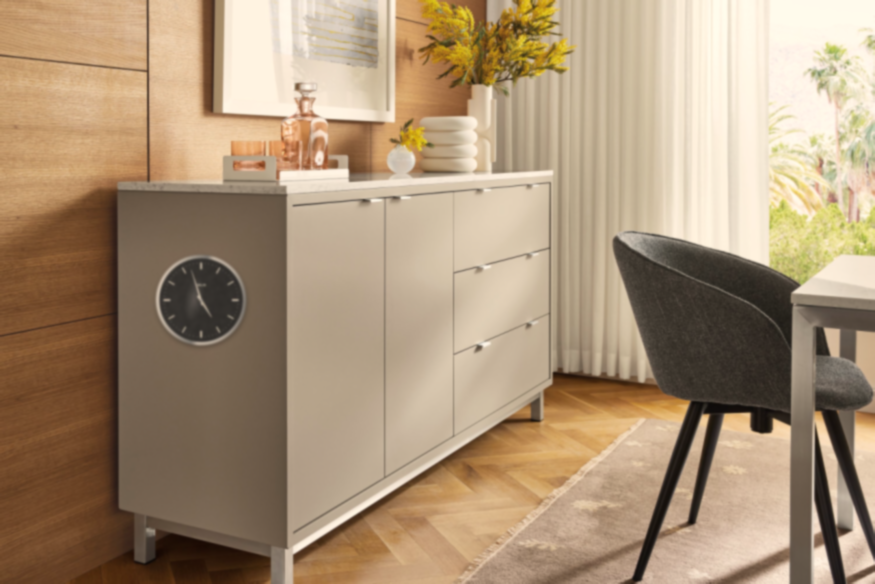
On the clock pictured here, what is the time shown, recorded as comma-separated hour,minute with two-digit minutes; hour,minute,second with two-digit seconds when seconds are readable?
4,57
